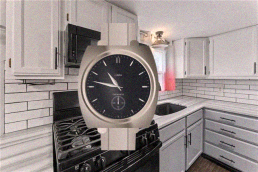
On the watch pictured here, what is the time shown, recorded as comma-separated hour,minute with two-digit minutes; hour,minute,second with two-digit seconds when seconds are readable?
10,47
